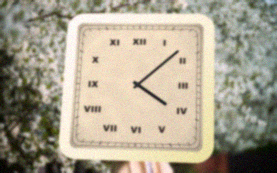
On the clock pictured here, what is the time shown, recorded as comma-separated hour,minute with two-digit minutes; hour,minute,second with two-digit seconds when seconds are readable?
4,08
